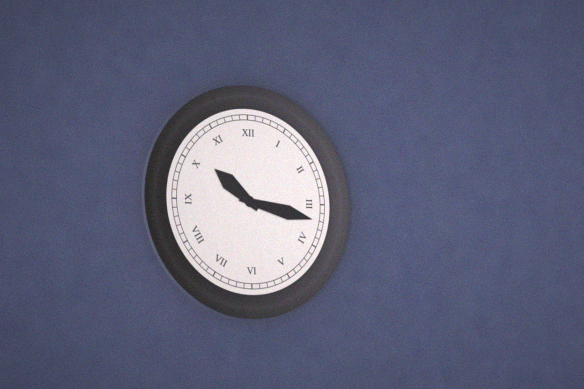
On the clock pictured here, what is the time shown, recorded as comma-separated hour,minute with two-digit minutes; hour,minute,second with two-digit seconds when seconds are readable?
10,17
